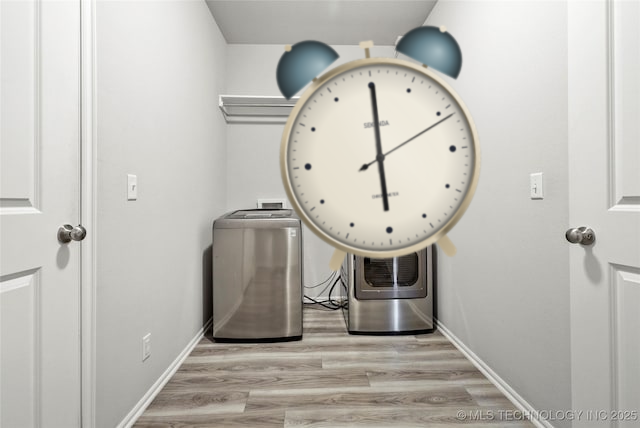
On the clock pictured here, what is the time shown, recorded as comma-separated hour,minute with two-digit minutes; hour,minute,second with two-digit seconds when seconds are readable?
6,00,11
